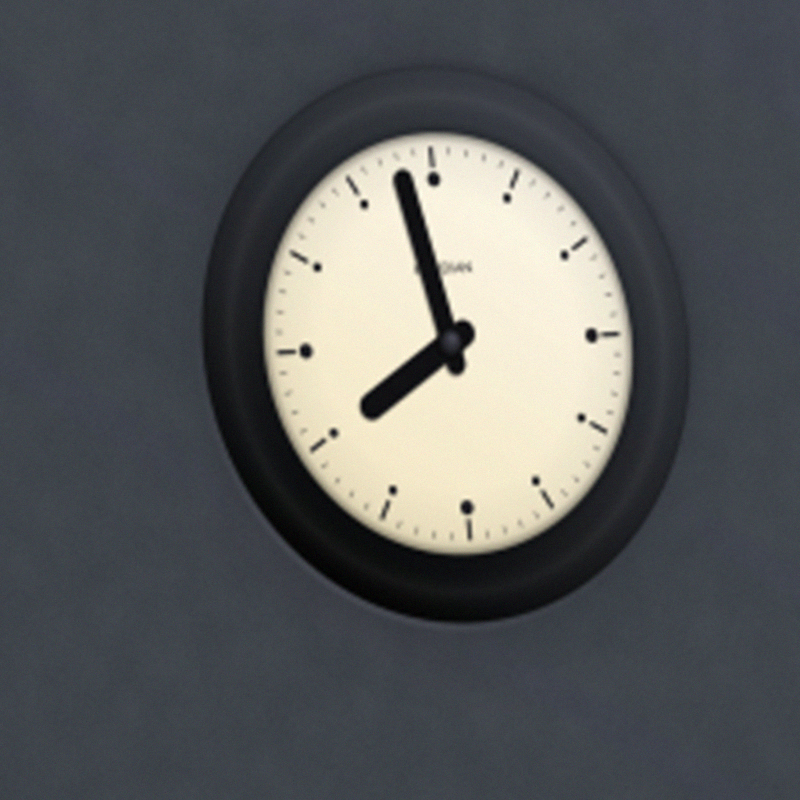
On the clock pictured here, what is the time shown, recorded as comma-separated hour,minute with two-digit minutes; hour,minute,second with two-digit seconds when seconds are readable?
7,58
